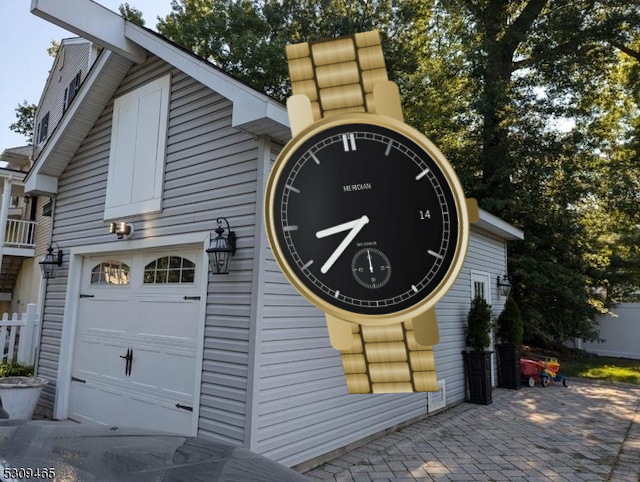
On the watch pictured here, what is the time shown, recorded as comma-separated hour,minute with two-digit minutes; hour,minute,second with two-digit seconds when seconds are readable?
8,38
